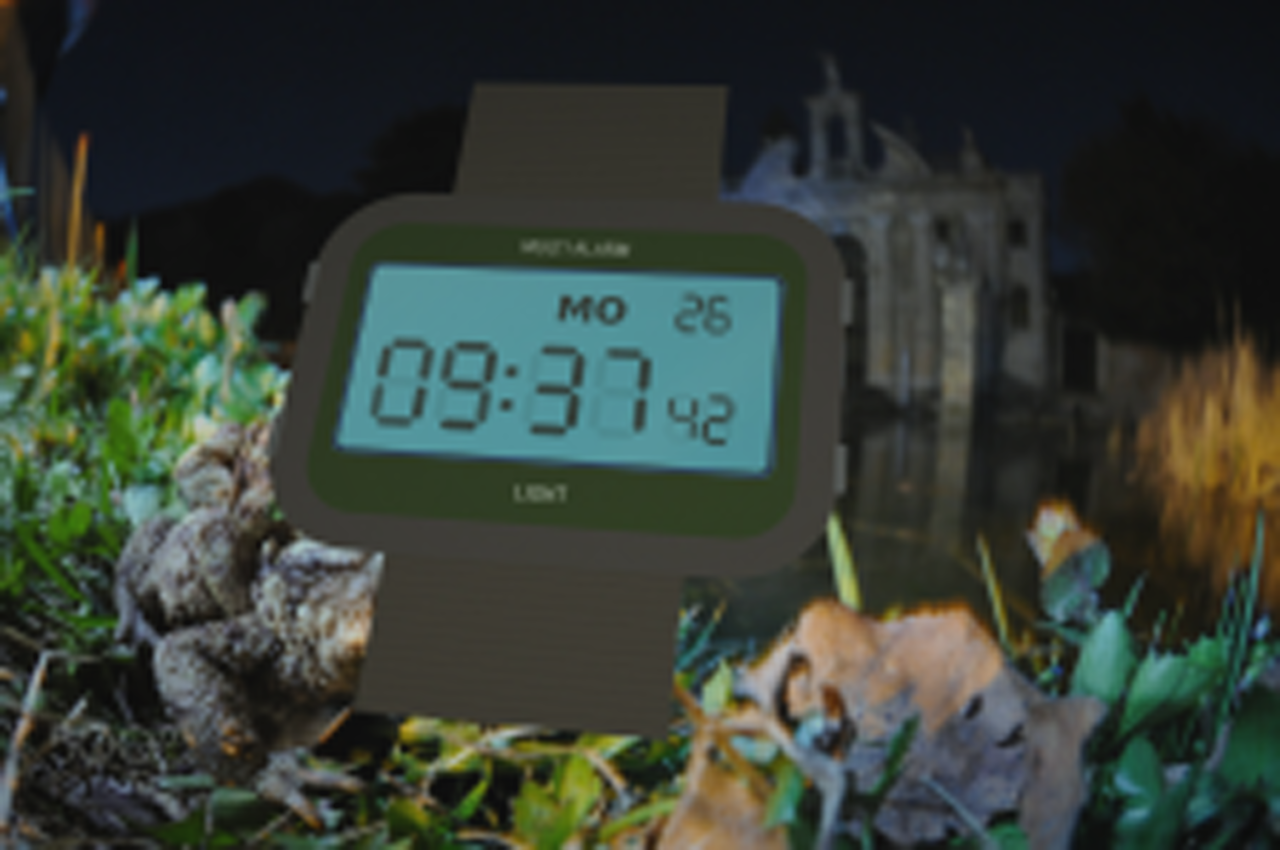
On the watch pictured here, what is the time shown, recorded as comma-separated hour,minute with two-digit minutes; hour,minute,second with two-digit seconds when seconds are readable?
9,37,42
